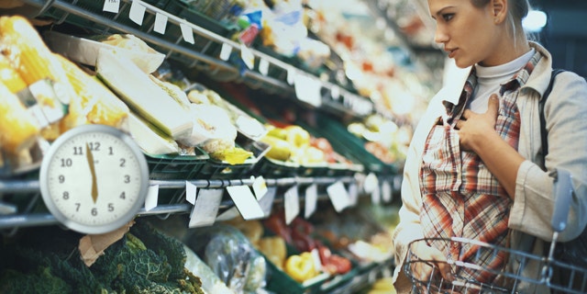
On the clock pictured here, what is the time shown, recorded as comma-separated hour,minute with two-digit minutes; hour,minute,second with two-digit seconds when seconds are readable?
5,58
